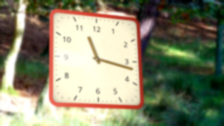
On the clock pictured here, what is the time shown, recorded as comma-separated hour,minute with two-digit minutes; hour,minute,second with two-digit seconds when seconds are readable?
11,17
